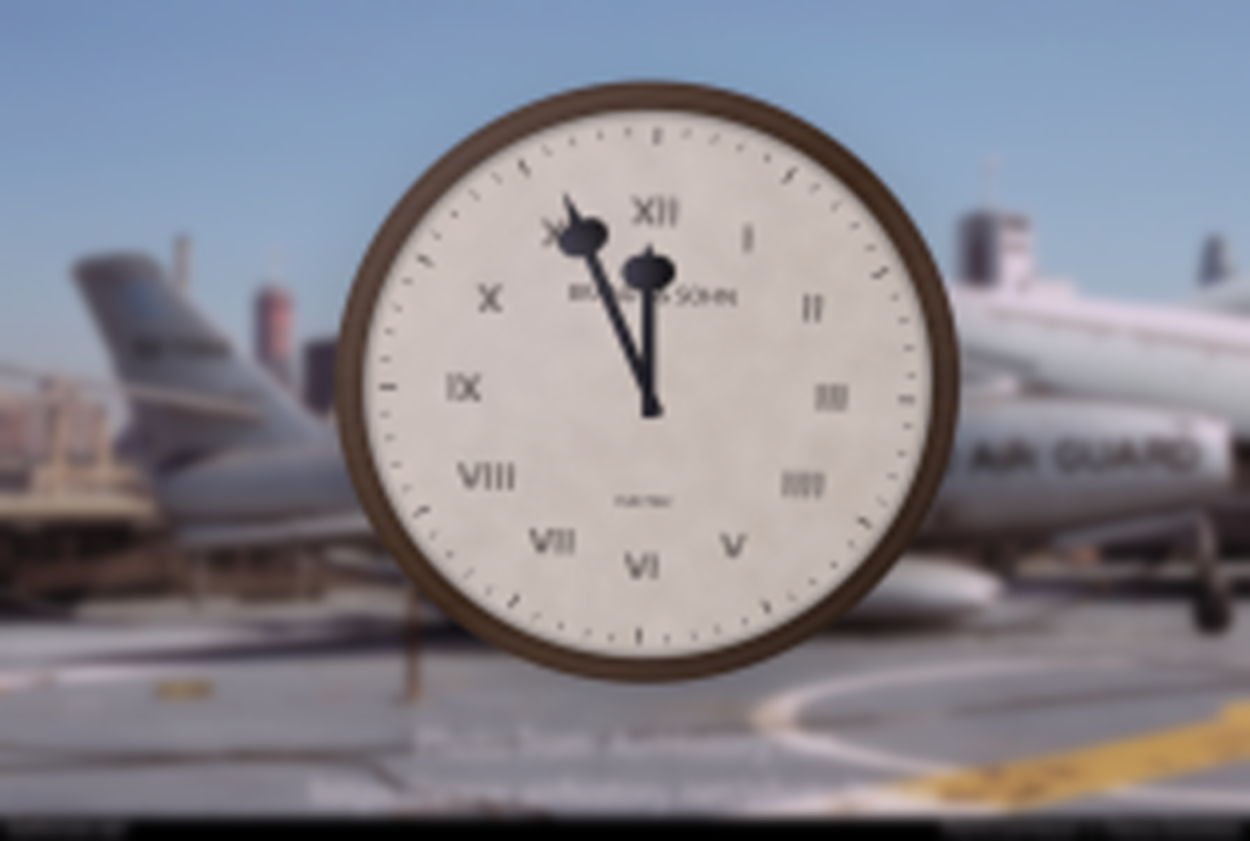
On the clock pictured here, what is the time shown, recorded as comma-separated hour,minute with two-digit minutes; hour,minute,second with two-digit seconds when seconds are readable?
11,56
